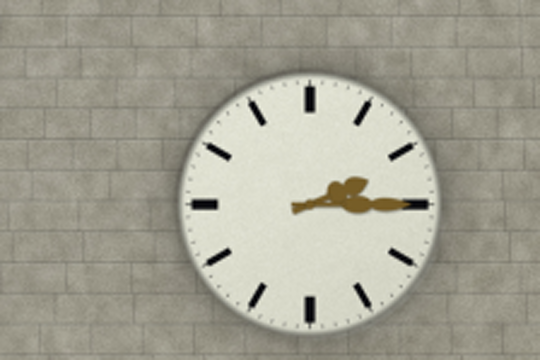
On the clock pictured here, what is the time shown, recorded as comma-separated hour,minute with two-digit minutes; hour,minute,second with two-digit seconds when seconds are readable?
2,15
